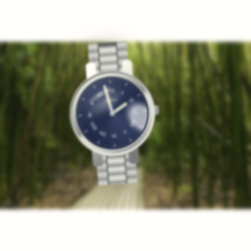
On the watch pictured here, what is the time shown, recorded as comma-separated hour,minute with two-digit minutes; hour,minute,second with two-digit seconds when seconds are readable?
1,58
